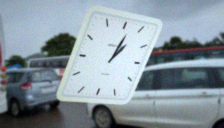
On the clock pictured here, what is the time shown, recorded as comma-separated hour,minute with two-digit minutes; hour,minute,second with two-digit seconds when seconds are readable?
1,02
